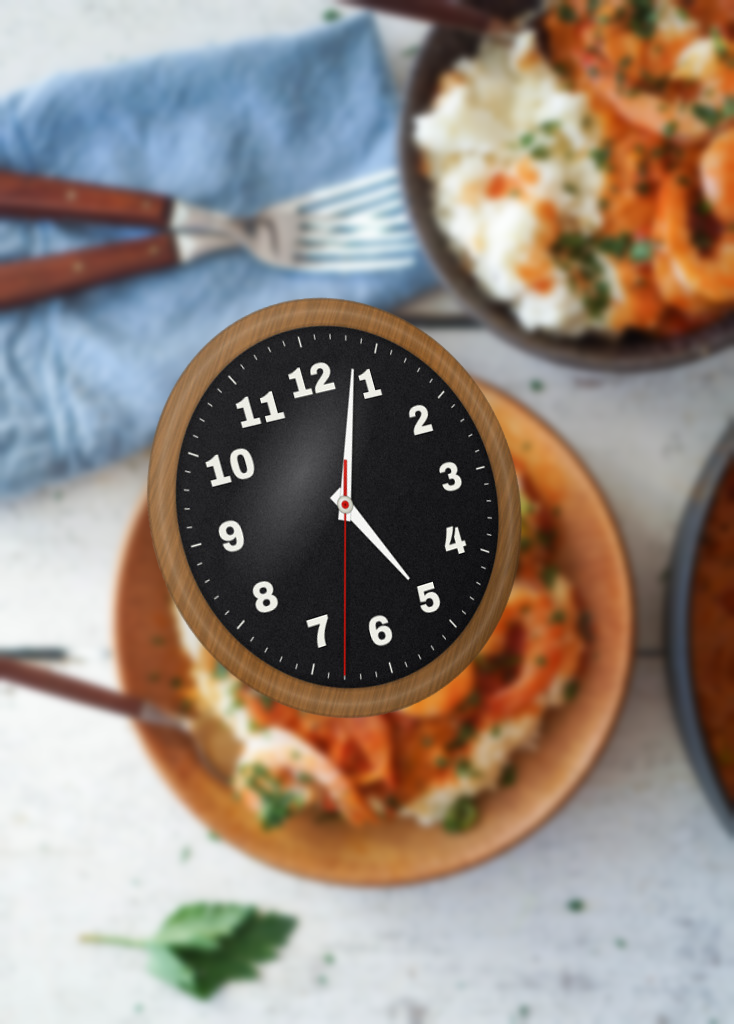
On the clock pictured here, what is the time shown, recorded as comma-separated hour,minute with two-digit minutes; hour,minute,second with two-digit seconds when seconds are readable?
5,03,33
